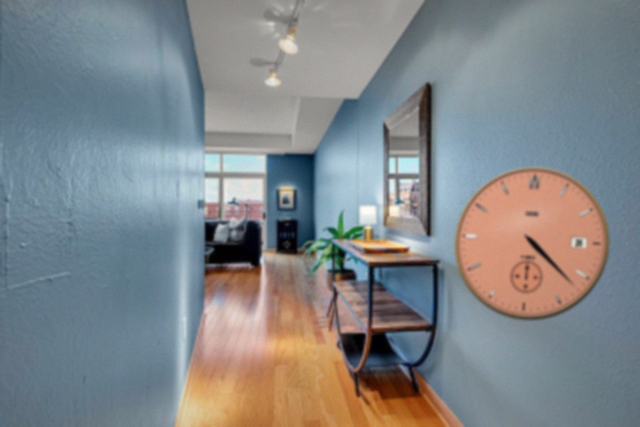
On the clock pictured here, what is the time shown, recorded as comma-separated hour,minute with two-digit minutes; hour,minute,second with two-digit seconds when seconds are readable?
4,22
